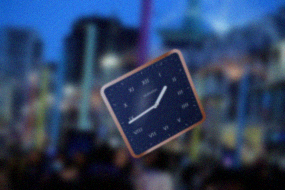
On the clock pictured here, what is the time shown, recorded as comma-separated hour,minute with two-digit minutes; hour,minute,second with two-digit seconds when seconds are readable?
1,44
